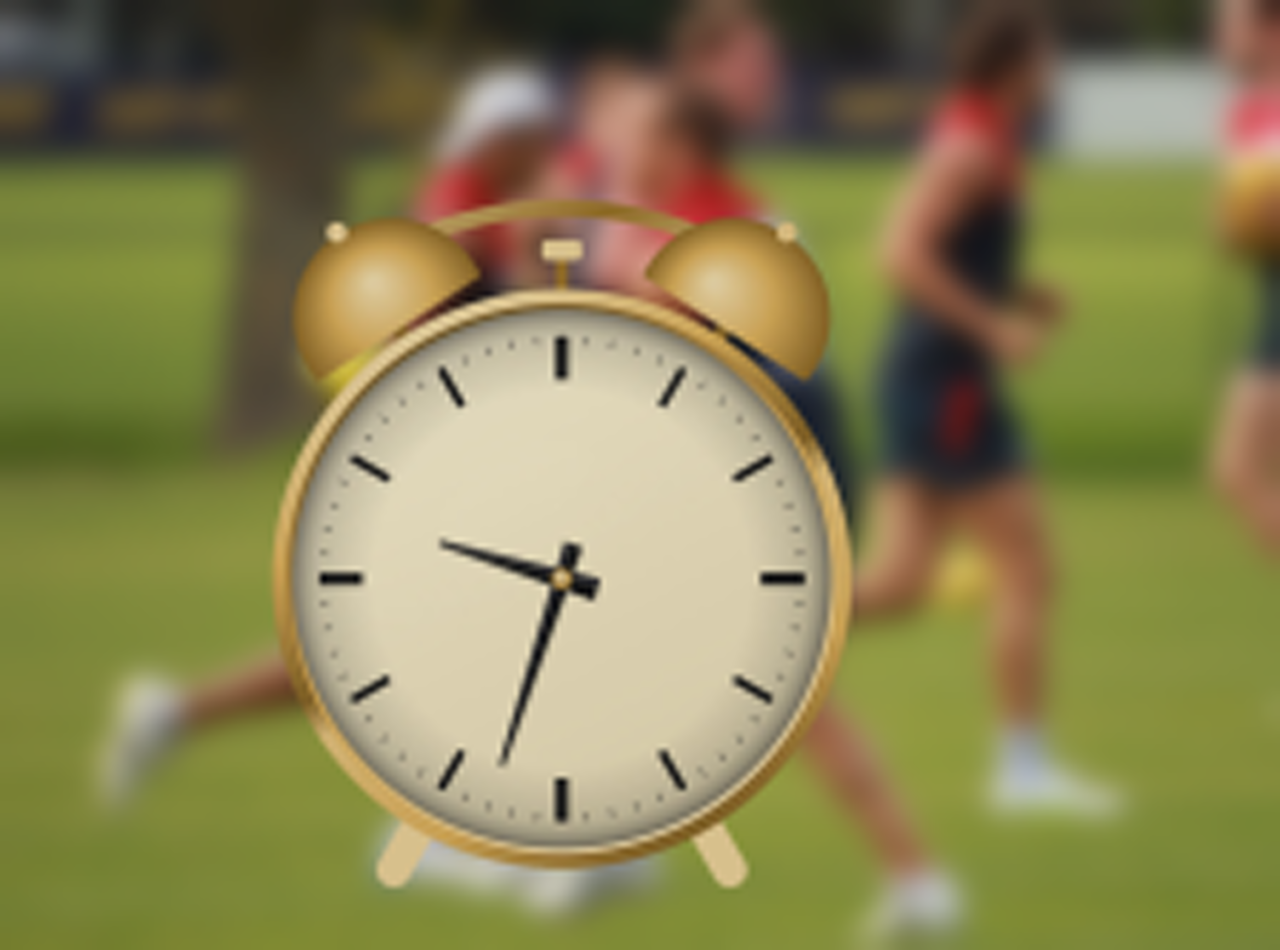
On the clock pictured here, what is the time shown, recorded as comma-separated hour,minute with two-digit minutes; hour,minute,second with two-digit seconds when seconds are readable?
9,33
